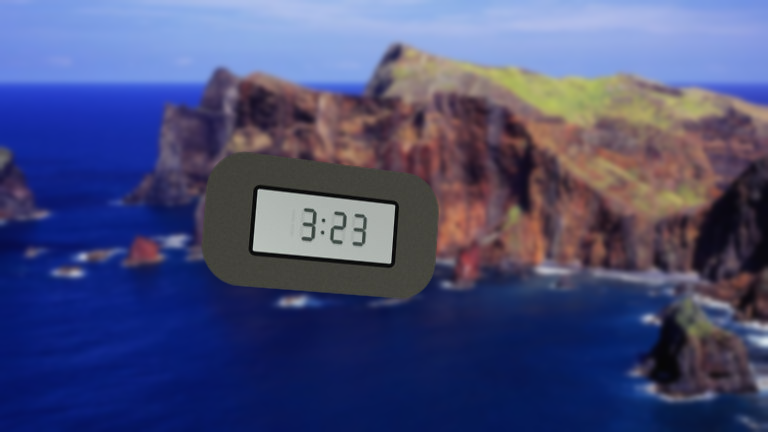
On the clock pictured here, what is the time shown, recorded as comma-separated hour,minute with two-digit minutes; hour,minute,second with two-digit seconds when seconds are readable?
3,23
